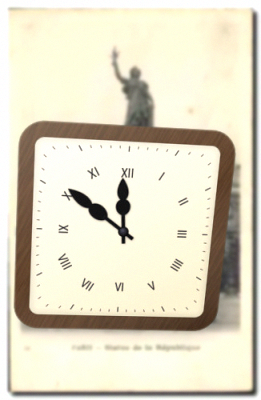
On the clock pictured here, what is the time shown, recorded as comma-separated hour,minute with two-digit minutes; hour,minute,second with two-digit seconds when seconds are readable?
11,51
